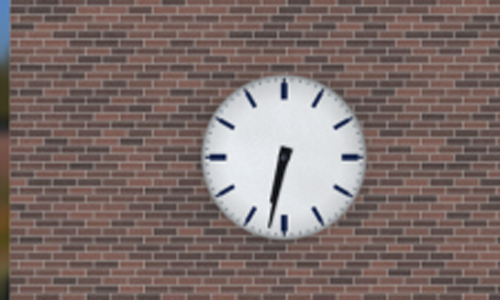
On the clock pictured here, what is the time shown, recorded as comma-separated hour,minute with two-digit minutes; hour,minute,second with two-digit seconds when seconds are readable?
6,32
